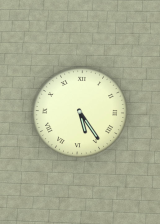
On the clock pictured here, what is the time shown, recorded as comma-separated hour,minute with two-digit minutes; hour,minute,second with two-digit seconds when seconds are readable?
5,24
